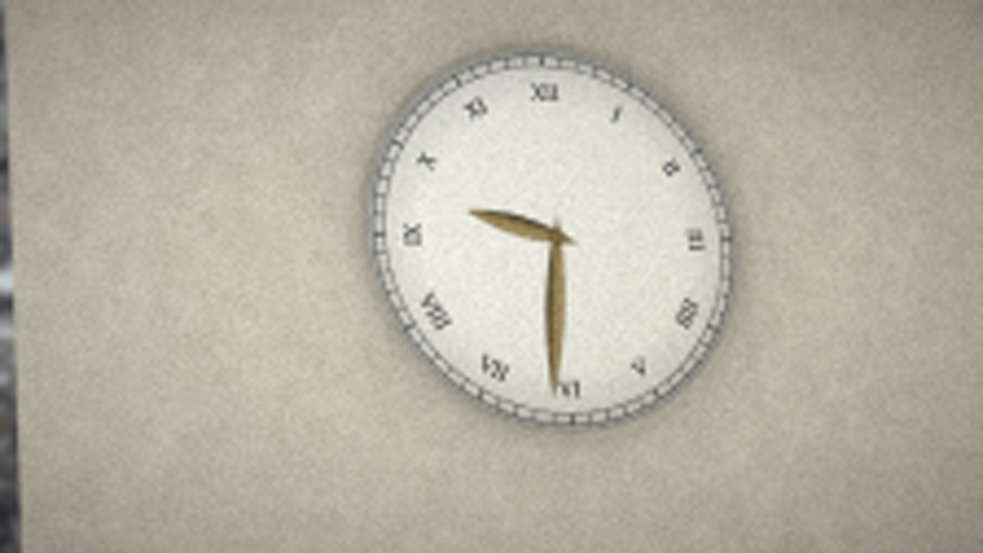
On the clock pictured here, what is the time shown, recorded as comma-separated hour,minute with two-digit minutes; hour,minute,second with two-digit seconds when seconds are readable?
9,31
